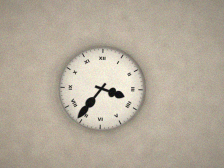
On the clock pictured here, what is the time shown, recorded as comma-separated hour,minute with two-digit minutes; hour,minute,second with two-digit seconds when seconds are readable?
3,36
